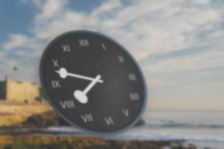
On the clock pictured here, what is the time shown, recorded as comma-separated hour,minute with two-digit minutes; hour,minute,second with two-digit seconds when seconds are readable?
7,48
